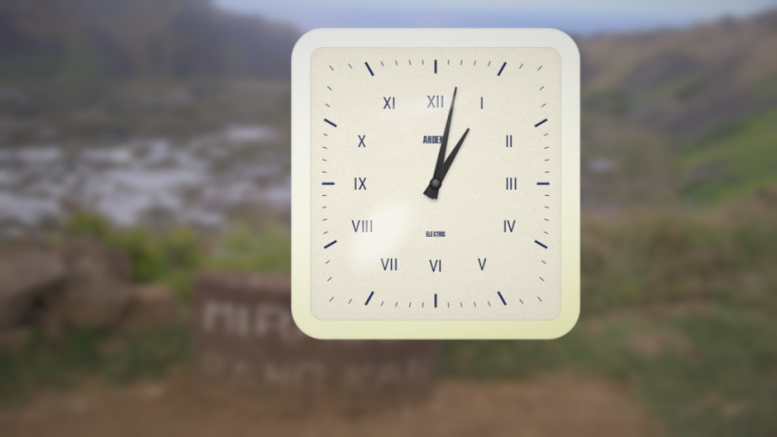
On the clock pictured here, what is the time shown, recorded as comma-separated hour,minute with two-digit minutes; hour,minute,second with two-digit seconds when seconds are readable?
1,02
